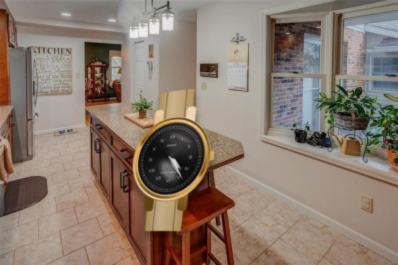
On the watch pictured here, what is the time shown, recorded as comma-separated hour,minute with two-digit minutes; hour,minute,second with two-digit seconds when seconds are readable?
4,24
